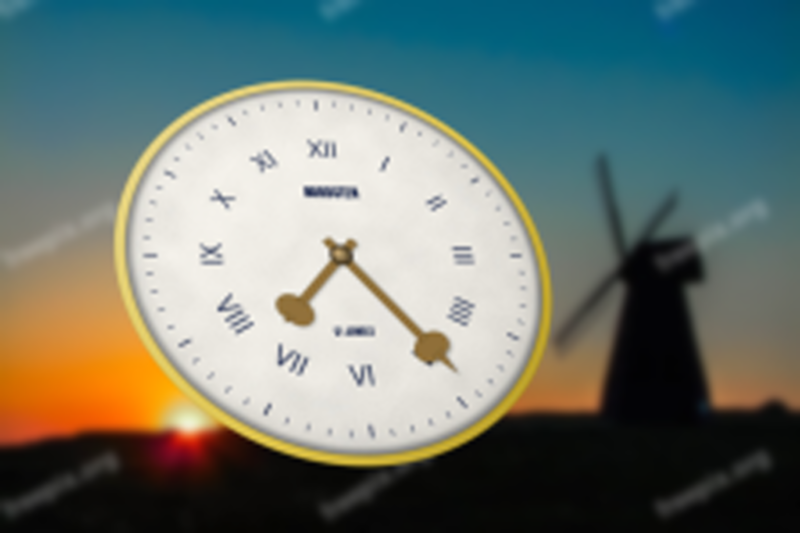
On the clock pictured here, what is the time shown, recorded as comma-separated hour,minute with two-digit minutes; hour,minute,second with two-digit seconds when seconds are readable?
7,24
